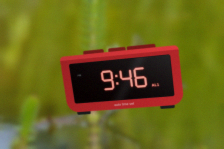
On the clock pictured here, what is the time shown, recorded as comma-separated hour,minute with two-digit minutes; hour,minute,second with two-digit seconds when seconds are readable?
9,46
